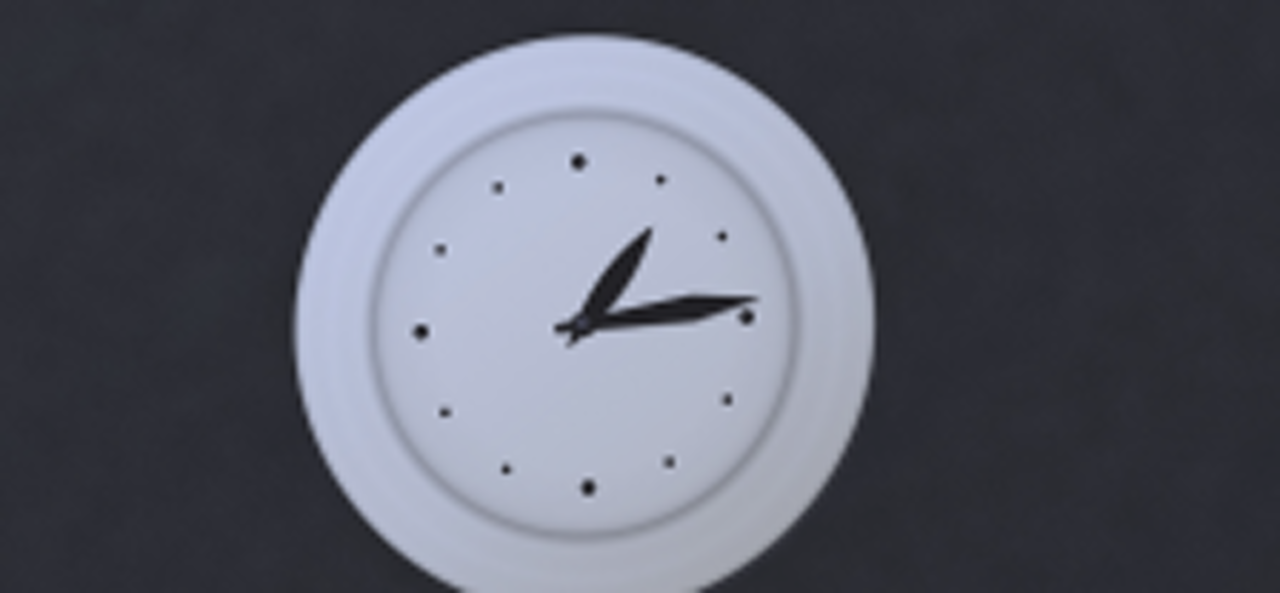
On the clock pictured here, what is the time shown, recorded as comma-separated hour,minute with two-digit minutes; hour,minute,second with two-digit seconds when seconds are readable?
1,14
